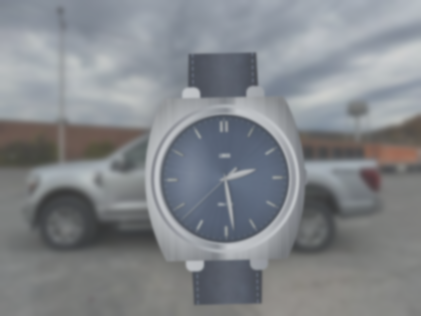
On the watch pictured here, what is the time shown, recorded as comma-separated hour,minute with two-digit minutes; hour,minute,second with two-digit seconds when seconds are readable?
2,28,38
